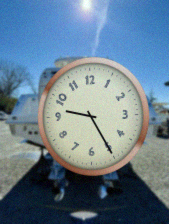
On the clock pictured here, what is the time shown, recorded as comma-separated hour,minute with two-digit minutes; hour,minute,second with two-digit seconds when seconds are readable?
9,25
